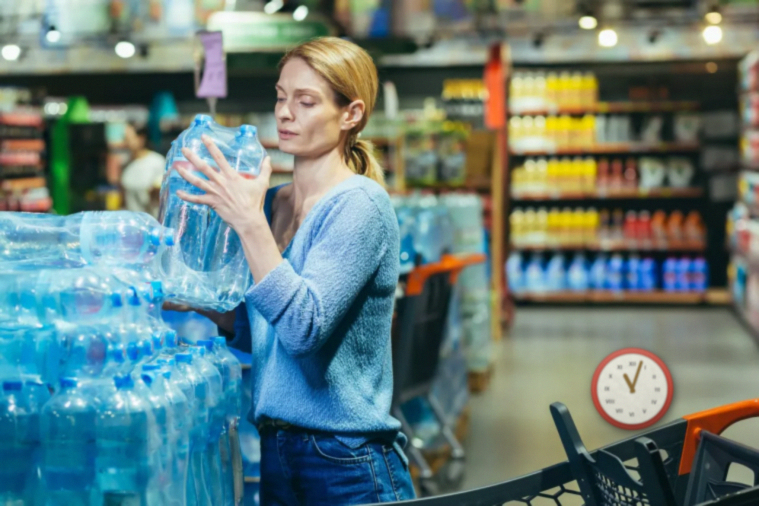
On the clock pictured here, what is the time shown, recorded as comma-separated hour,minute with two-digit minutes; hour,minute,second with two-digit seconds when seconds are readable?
11,03
